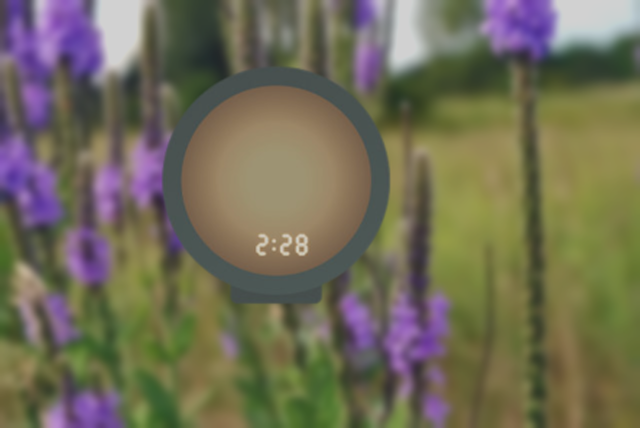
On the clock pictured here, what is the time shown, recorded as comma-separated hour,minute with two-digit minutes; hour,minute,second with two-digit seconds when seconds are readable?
2,28
